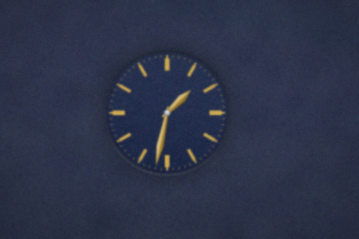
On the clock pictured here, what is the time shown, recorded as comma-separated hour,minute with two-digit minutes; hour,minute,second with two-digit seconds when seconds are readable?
1,32
